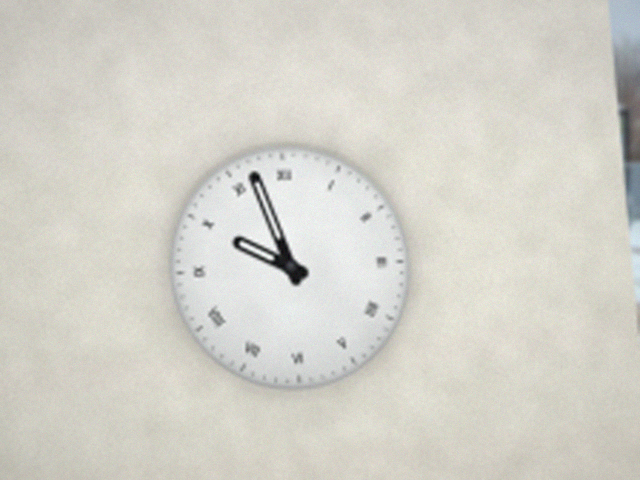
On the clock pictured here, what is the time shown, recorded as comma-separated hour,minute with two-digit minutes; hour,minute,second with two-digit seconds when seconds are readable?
9,57
